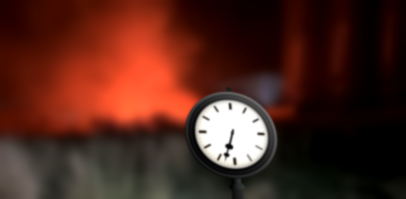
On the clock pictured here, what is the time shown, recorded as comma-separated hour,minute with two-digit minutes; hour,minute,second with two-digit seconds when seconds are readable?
6,33
